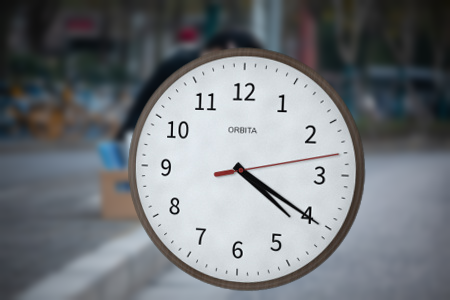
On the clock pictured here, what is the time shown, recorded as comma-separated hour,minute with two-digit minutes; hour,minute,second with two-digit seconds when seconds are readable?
4,20,13
